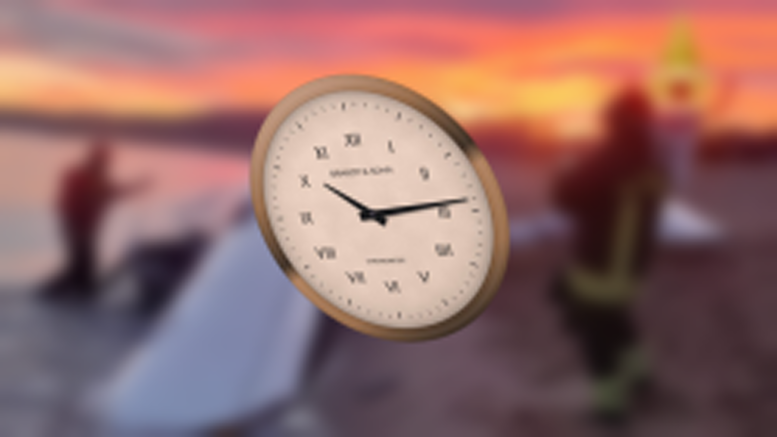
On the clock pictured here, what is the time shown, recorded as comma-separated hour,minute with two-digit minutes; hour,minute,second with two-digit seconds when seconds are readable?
10,14
